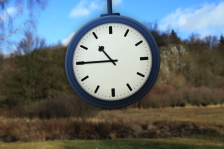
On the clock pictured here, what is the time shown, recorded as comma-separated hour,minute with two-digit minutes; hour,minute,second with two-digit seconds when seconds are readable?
10,45
